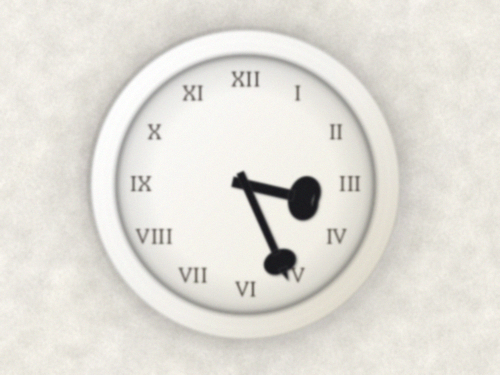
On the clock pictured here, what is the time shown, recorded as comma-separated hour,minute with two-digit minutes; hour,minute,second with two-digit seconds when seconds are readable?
3,26
